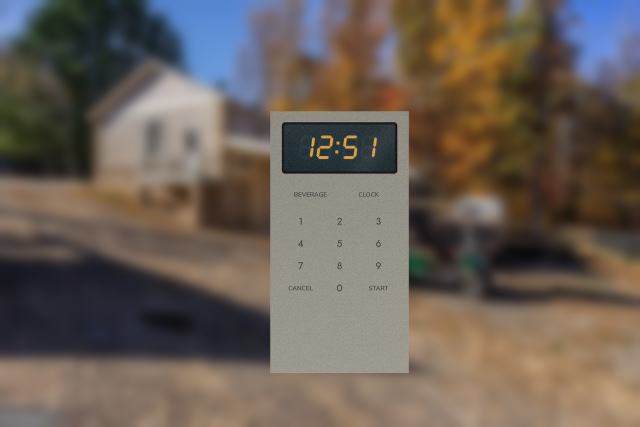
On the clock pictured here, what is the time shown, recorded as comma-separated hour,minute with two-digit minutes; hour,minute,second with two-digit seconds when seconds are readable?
12,51
